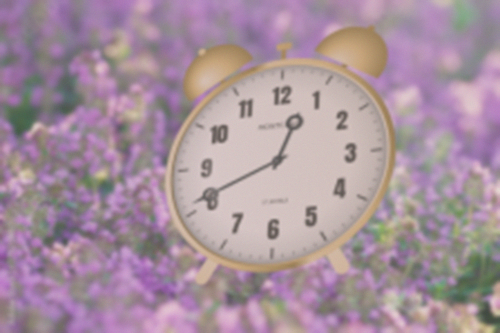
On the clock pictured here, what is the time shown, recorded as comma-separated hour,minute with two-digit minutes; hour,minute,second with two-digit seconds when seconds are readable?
12,41
